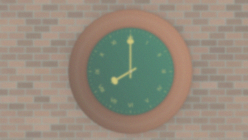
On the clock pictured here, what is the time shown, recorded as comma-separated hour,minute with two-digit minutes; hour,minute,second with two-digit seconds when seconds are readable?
8,00
